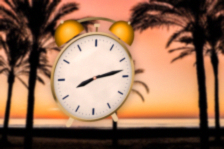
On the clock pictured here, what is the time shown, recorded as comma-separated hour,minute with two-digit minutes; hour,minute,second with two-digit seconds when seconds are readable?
8,13
